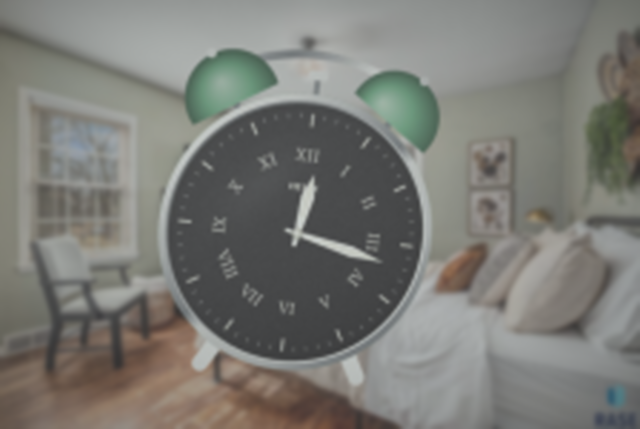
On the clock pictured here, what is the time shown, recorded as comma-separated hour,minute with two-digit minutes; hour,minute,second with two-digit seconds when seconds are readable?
12,17
